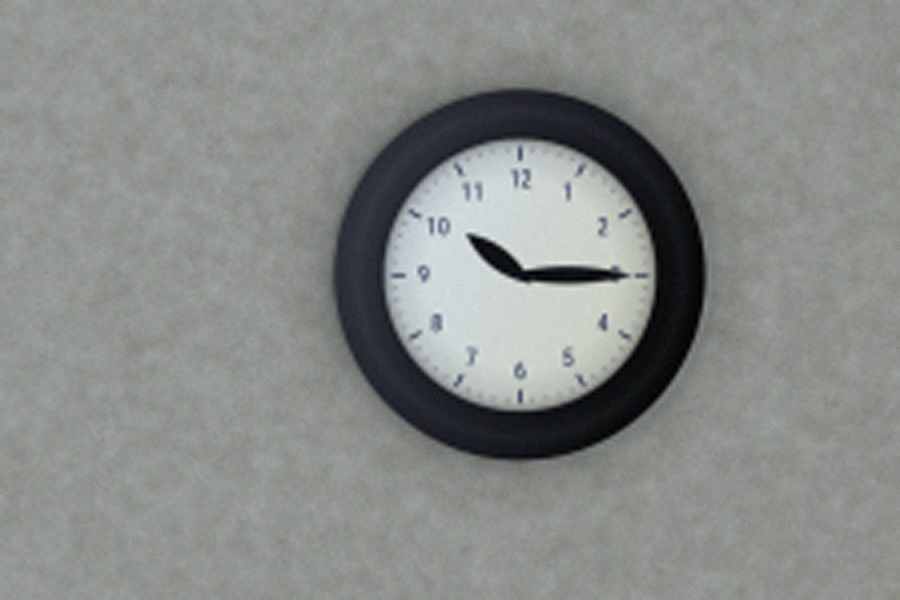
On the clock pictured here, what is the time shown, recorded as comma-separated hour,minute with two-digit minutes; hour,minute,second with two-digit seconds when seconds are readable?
10,15
